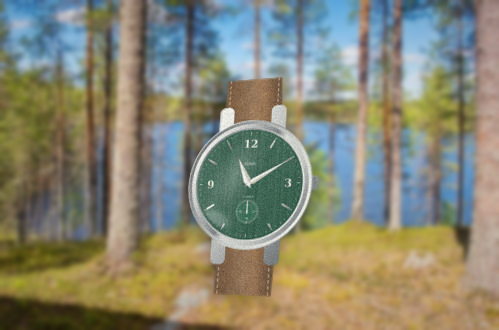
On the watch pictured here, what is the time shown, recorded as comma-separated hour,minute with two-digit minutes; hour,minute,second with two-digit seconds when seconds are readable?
11,10
